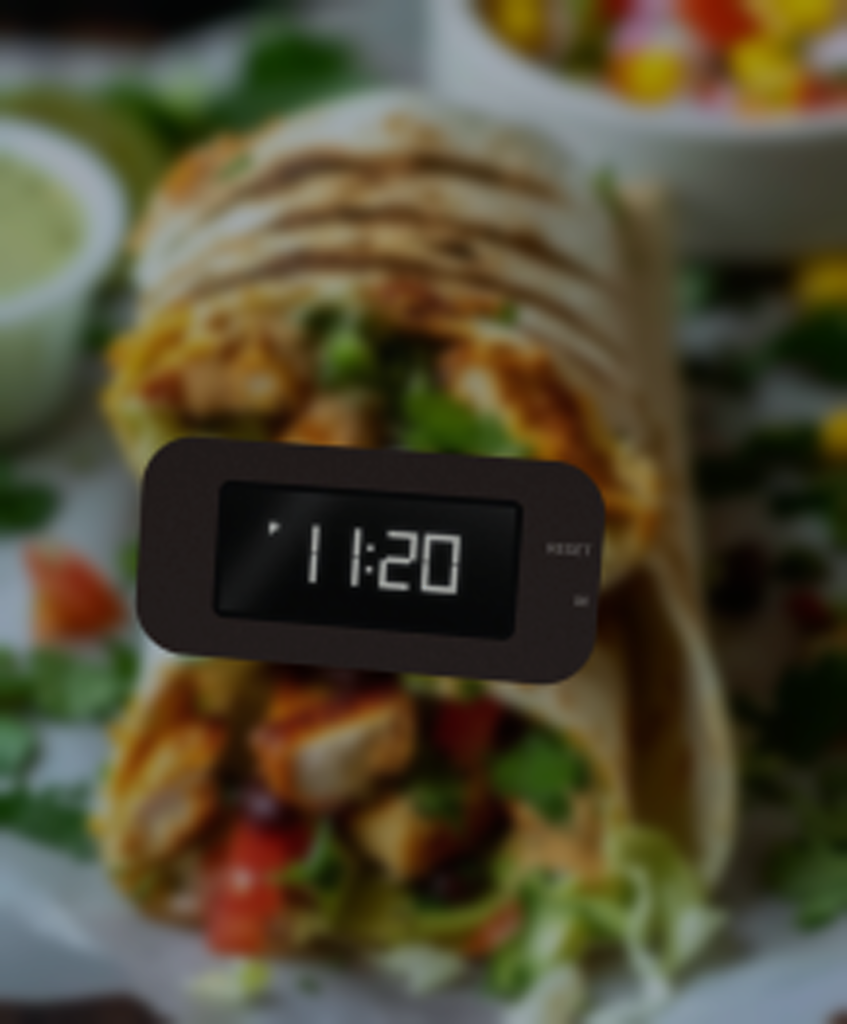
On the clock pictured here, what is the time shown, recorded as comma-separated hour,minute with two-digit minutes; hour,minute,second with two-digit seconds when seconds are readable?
11,20
